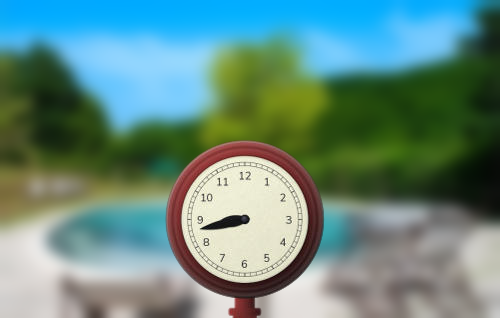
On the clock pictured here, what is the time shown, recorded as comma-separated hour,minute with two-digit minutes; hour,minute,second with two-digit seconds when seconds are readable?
8,43
